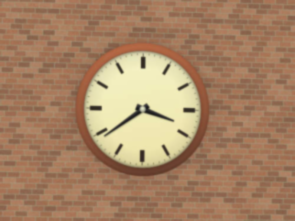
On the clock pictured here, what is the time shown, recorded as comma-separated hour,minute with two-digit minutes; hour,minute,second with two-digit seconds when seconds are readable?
3,39
